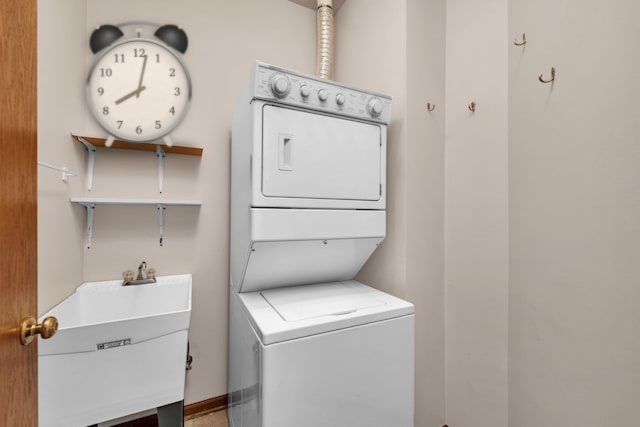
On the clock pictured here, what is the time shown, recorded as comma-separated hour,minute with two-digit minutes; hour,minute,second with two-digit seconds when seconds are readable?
8,02
